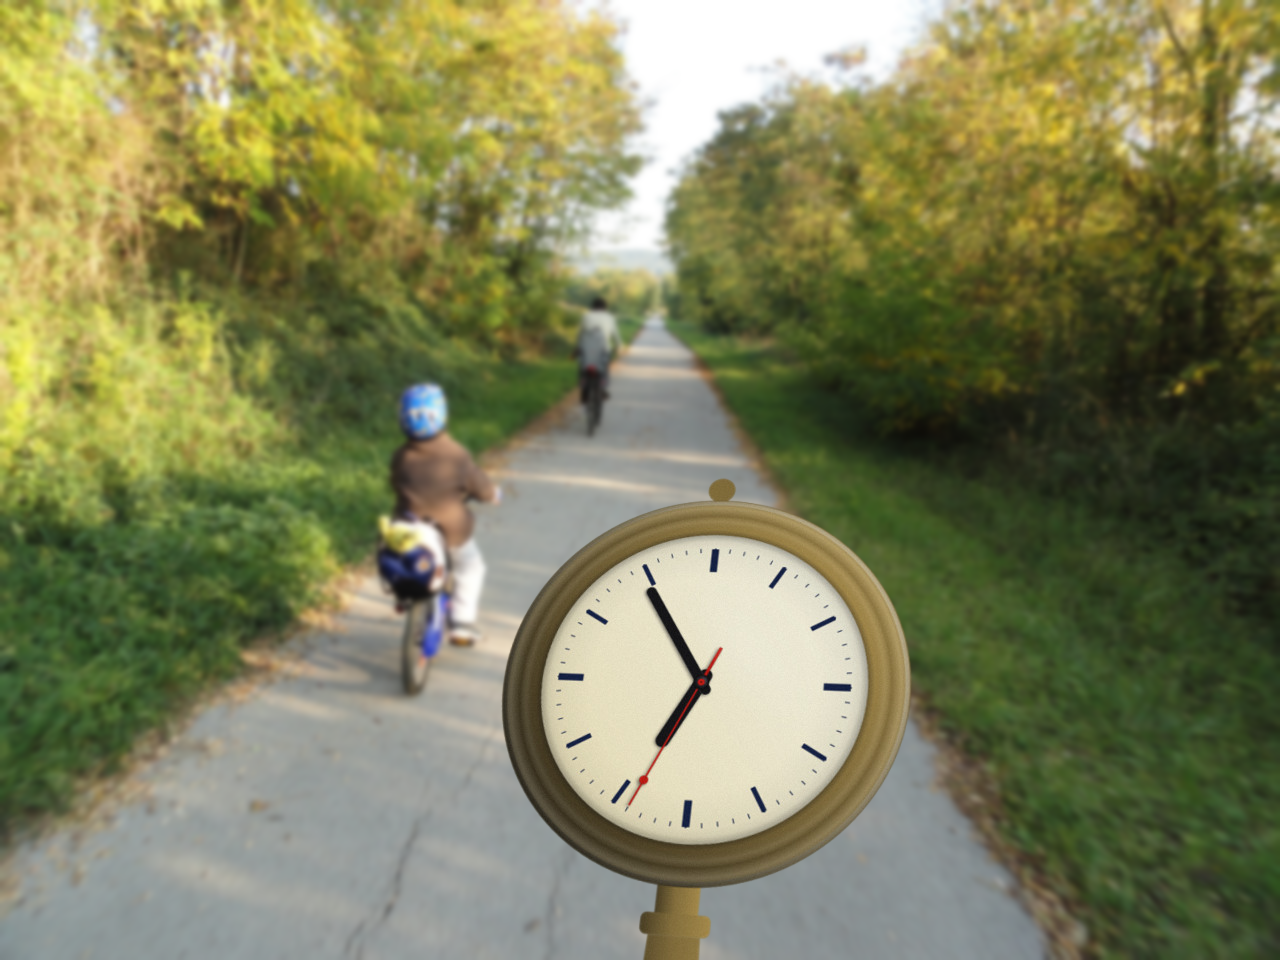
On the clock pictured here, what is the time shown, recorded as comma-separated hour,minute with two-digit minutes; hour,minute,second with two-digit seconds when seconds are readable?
6,54,34
